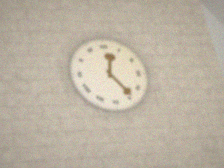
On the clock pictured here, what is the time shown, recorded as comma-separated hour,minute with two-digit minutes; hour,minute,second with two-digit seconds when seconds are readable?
12,24
